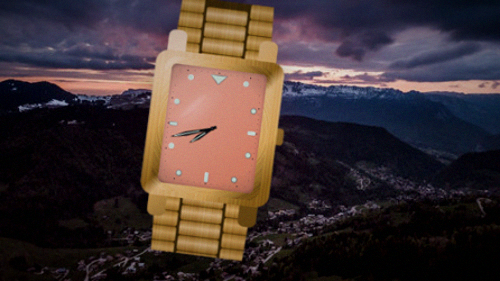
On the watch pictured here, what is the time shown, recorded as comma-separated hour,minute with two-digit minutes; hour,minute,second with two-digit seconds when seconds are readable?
7,42
